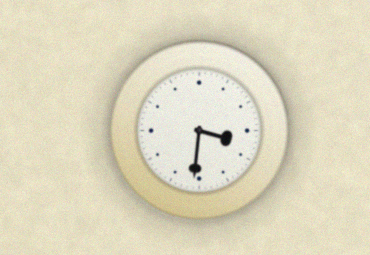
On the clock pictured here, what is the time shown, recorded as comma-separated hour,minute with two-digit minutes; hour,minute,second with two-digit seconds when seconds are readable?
3,31
